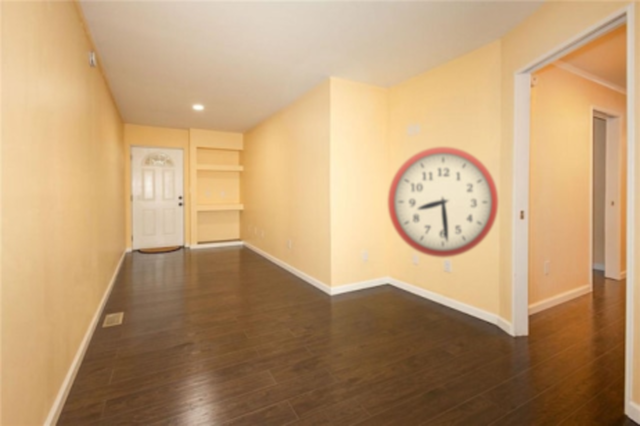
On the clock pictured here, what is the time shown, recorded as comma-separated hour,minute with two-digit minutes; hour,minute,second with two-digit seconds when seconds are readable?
8,29
